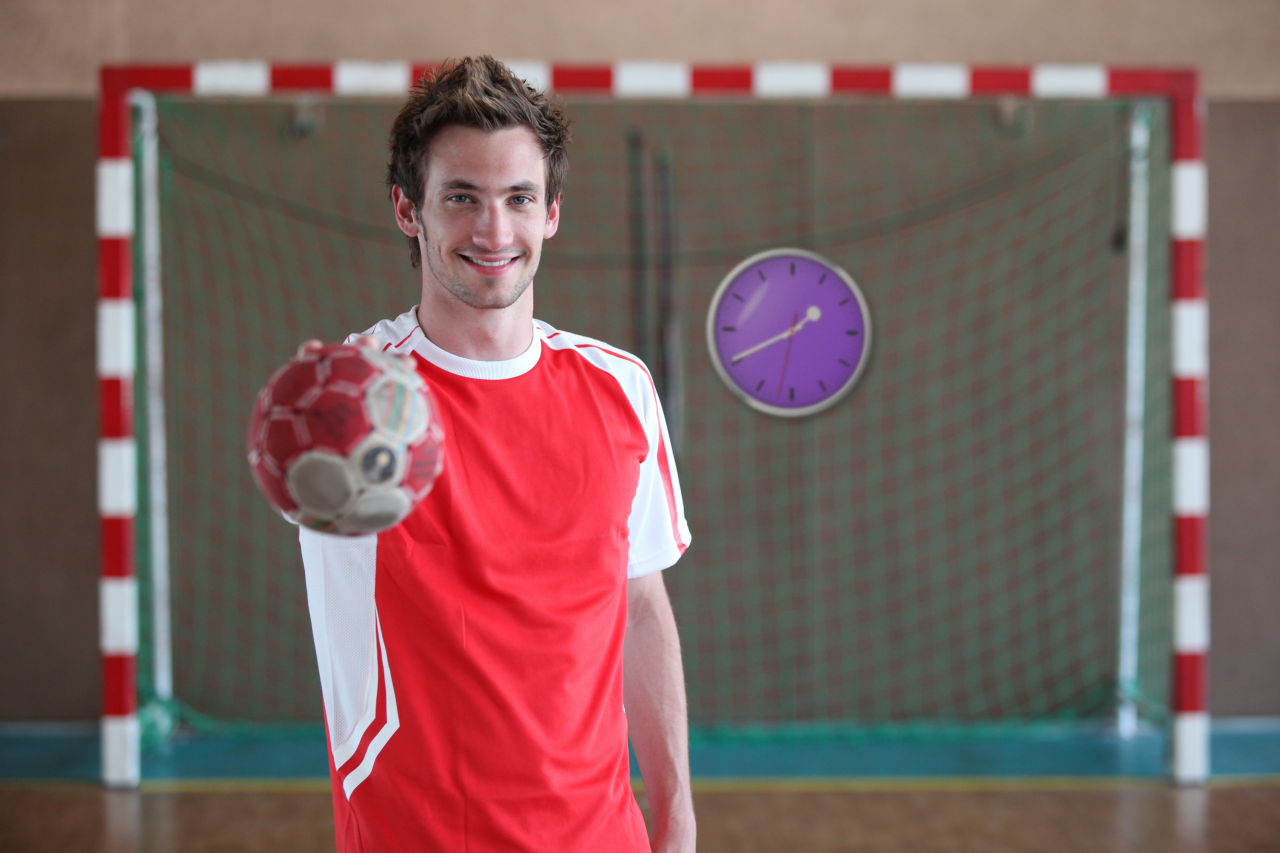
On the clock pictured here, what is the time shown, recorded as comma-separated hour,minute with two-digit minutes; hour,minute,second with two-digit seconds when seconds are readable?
1,40,32
